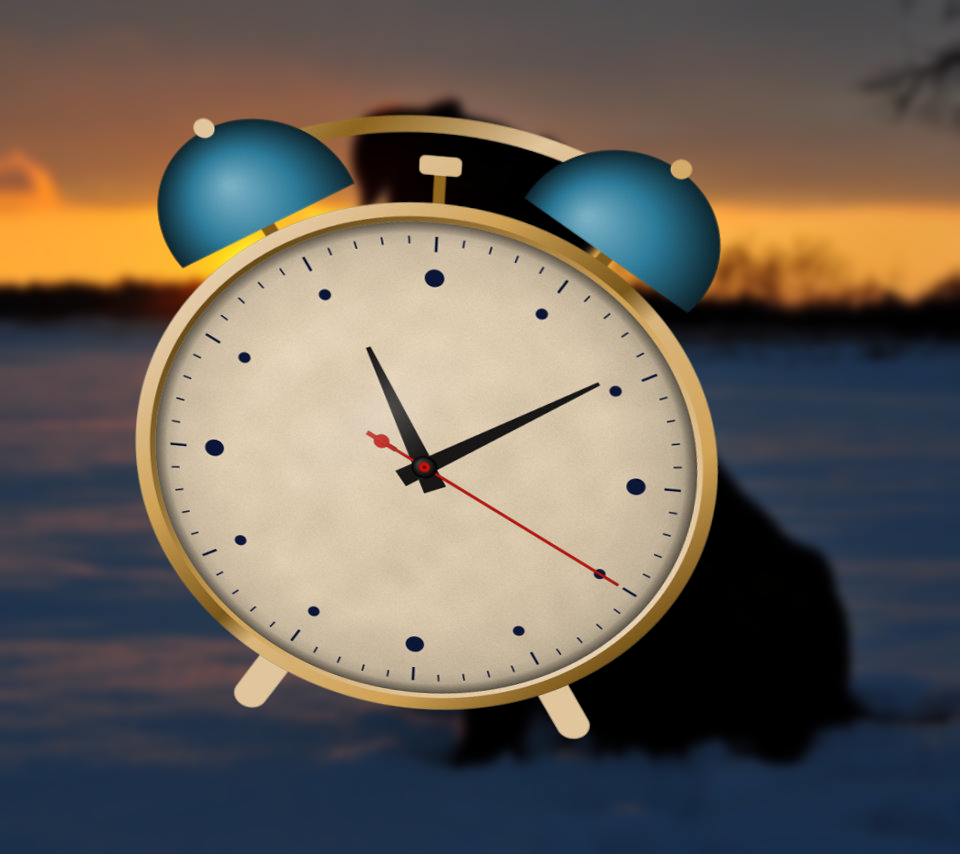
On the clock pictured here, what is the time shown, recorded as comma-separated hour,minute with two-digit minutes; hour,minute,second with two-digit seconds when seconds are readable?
11,09,20
